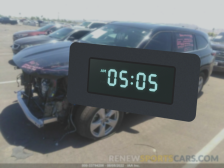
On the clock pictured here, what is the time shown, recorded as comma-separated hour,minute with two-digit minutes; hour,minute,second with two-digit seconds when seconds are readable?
5,05
